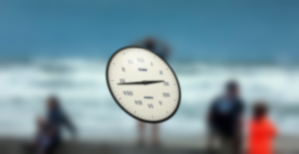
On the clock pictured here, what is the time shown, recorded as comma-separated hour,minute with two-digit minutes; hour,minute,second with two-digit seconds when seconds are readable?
2,44
